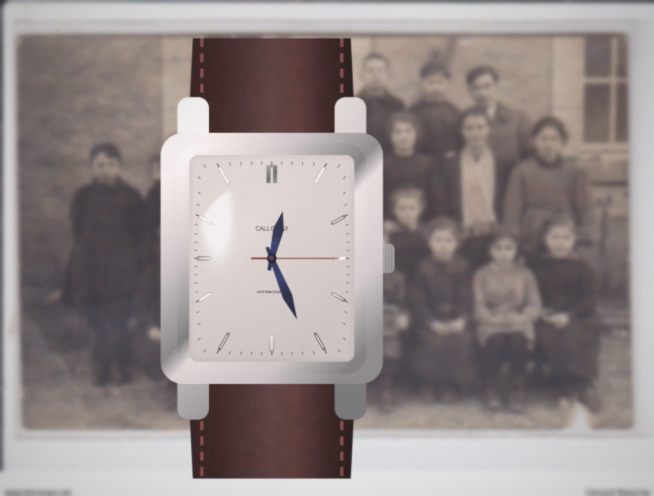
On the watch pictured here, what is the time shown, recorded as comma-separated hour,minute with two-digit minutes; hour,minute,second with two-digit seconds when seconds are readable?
12,26,15
